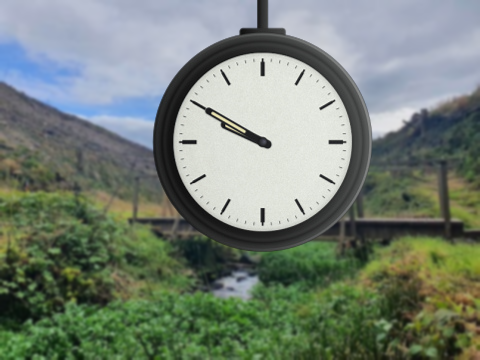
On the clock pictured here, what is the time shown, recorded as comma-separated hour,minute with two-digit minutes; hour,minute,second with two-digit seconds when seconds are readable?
9,50
